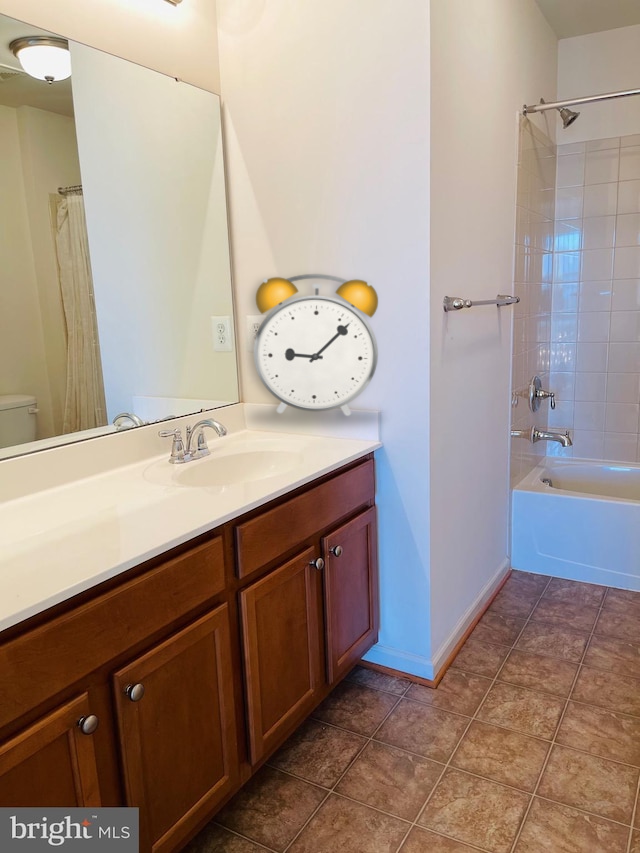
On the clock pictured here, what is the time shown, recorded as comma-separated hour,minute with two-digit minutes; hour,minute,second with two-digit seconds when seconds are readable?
9,07
